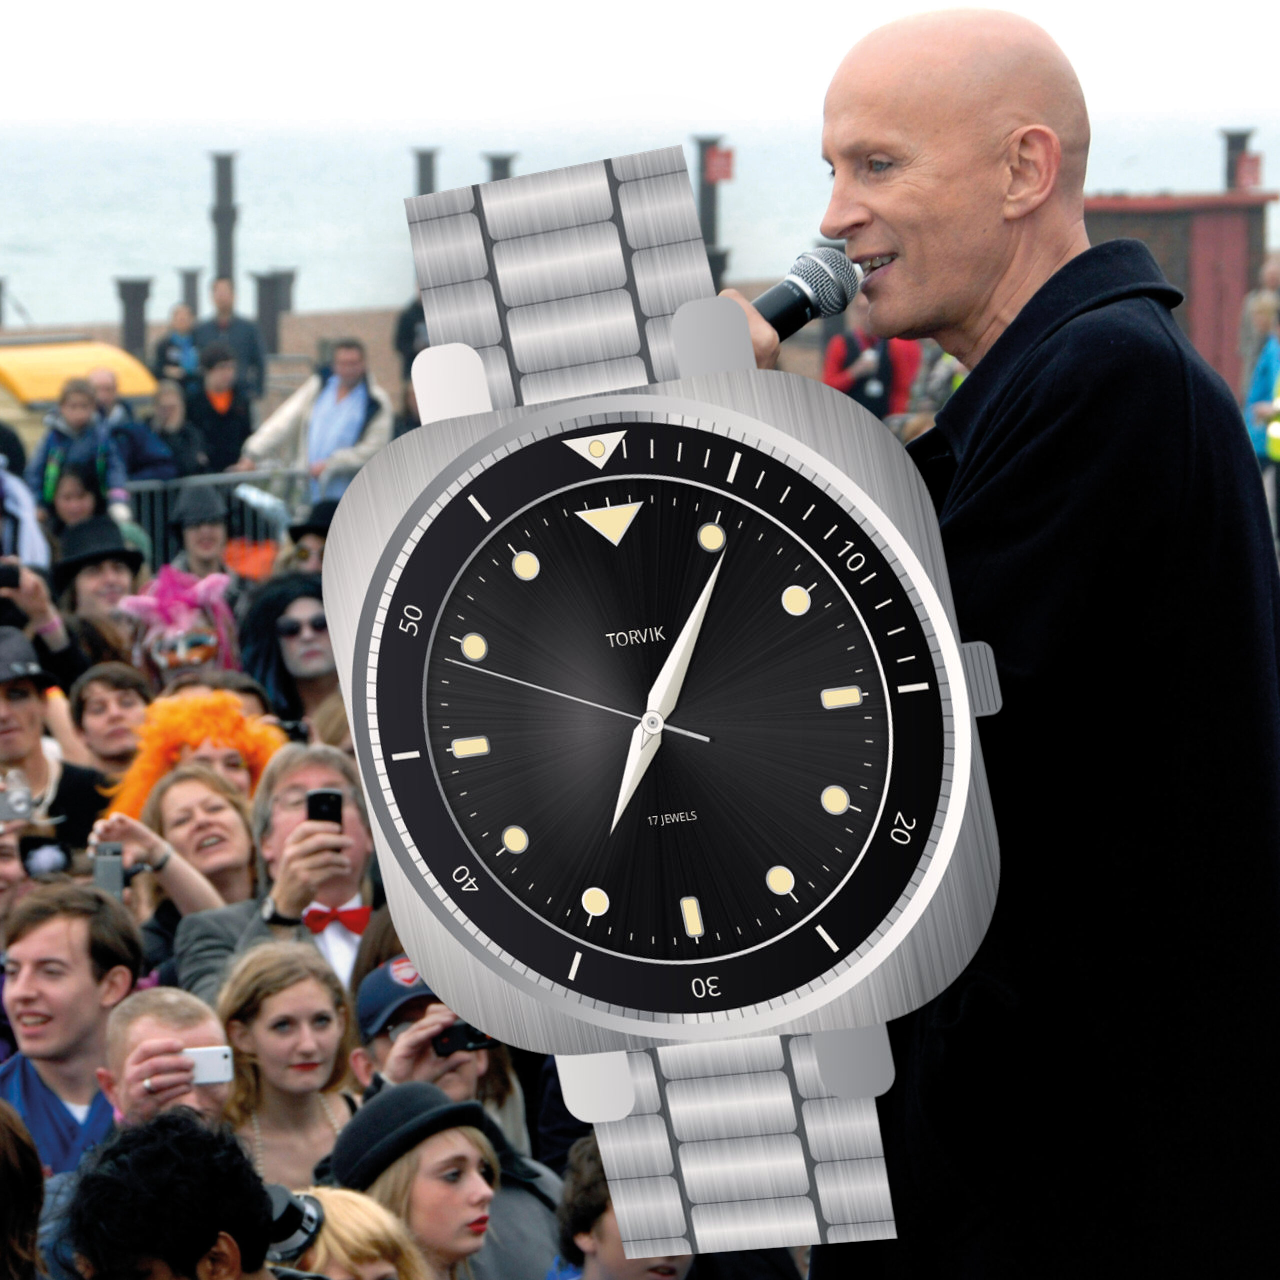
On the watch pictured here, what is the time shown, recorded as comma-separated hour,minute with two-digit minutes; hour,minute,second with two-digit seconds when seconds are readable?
7,05,49
